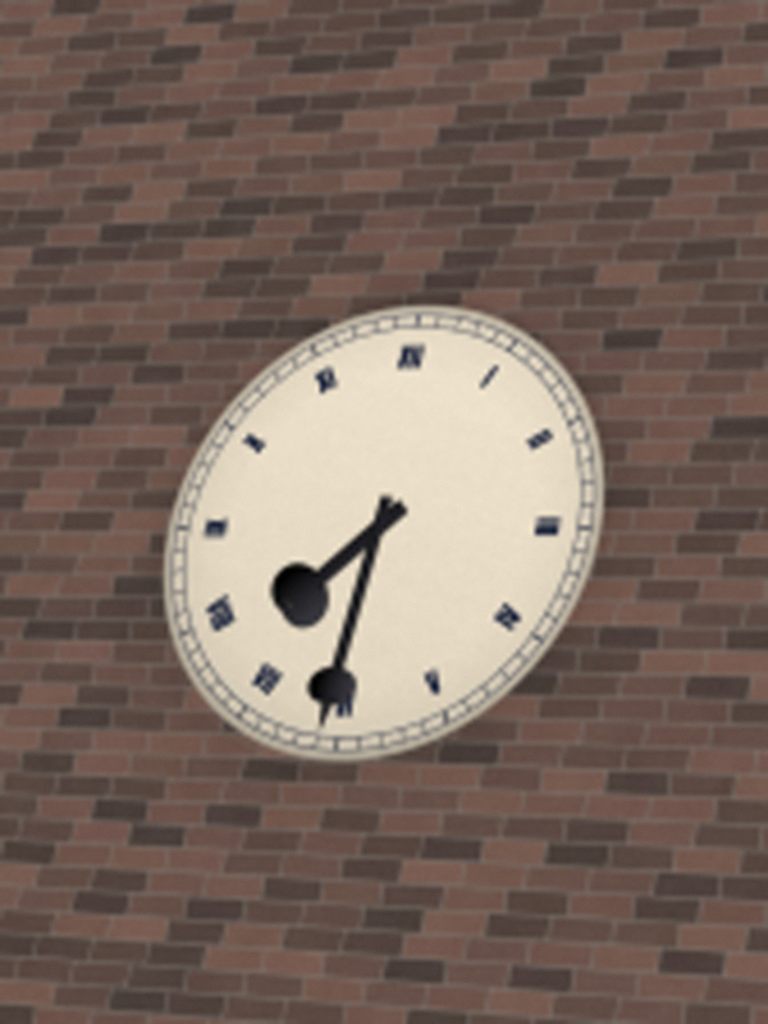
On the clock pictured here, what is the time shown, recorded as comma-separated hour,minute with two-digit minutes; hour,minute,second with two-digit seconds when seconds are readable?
7,31
